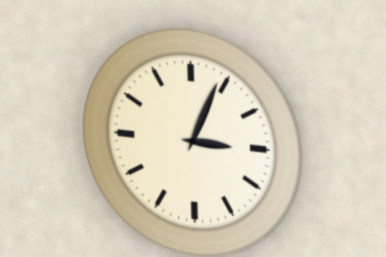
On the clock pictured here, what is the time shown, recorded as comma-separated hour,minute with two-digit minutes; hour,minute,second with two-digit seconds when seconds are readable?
3,04
